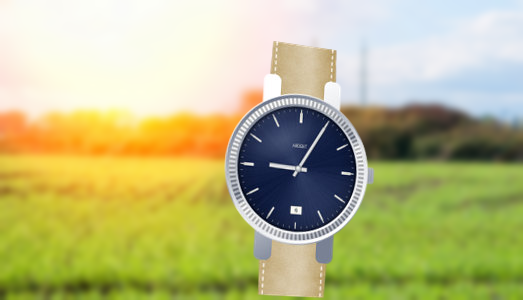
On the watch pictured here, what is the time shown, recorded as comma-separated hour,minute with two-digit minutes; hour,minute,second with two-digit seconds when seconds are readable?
9,05
